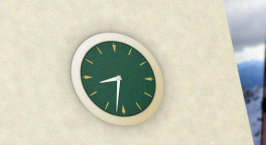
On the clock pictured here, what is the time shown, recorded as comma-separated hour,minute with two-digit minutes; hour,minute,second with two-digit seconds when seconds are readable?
8,32
